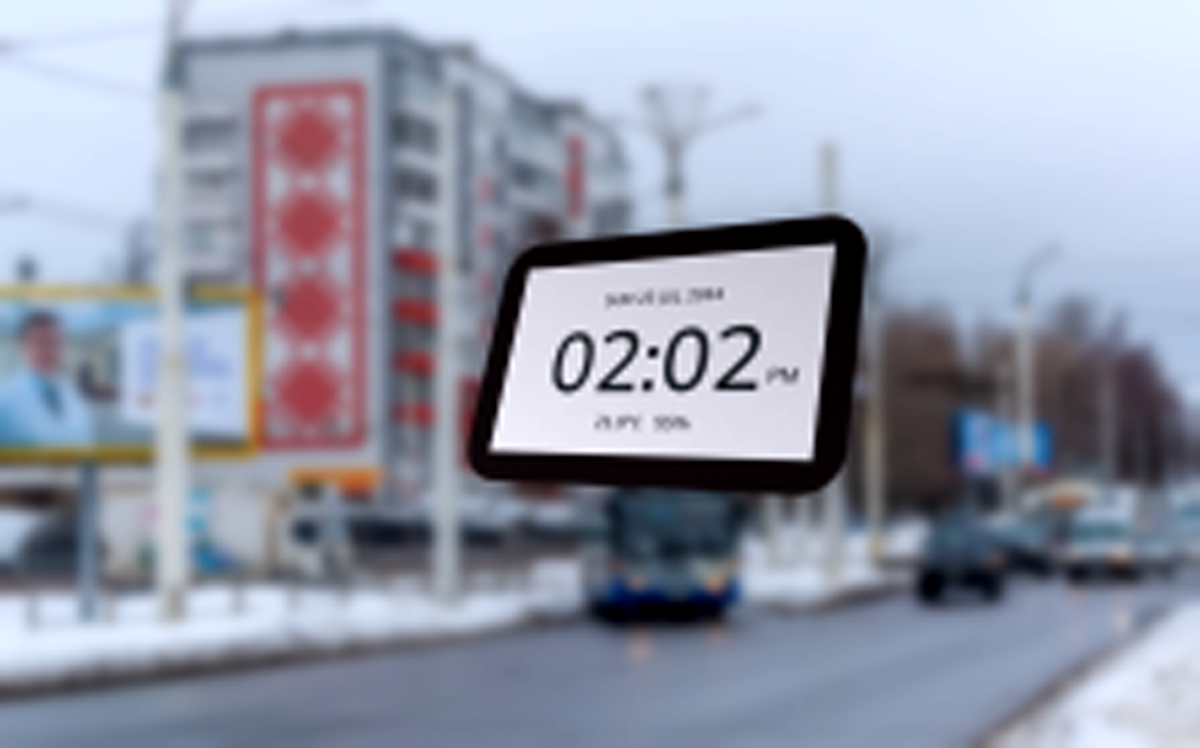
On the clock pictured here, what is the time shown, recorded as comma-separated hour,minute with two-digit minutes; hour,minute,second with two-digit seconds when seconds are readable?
2,02
